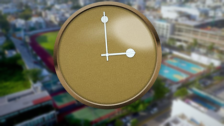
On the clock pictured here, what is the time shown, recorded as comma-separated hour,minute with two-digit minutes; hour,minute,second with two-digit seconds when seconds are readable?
3,00
